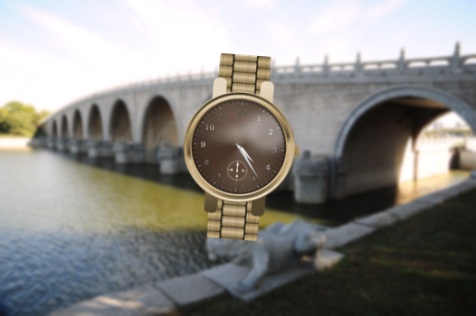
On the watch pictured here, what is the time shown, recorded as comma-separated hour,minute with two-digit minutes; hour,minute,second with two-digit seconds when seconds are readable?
4,24
